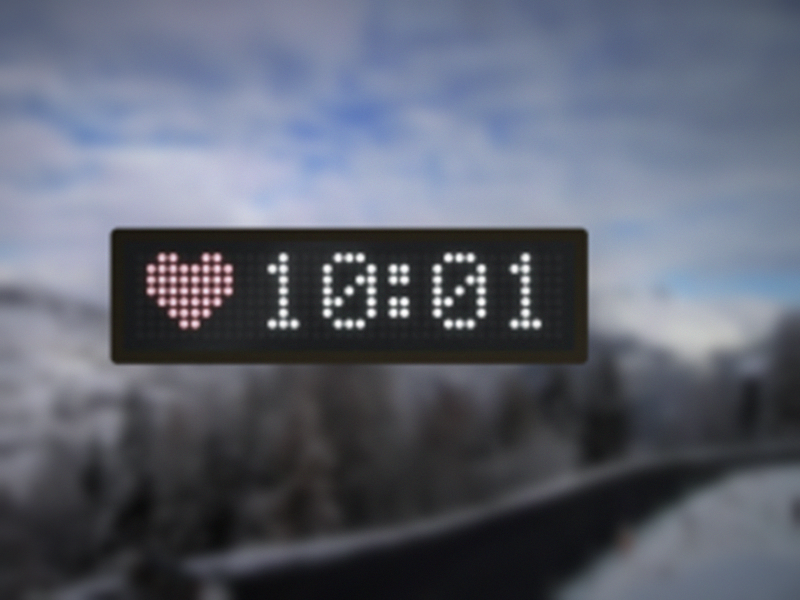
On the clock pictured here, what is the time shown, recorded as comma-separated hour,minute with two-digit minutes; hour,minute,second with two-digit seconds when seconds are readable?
10,01
